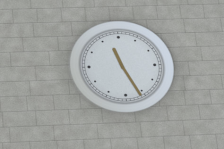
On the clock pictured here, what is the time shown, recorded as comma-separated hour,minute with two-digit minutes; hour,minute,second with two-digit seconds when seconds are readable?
11,26
